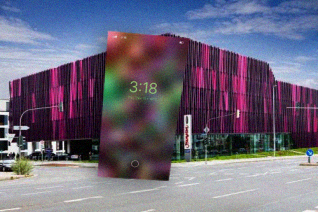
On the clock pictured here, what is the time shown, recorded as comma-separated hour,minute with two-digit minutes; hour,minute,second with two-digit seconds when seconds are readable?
3,18
